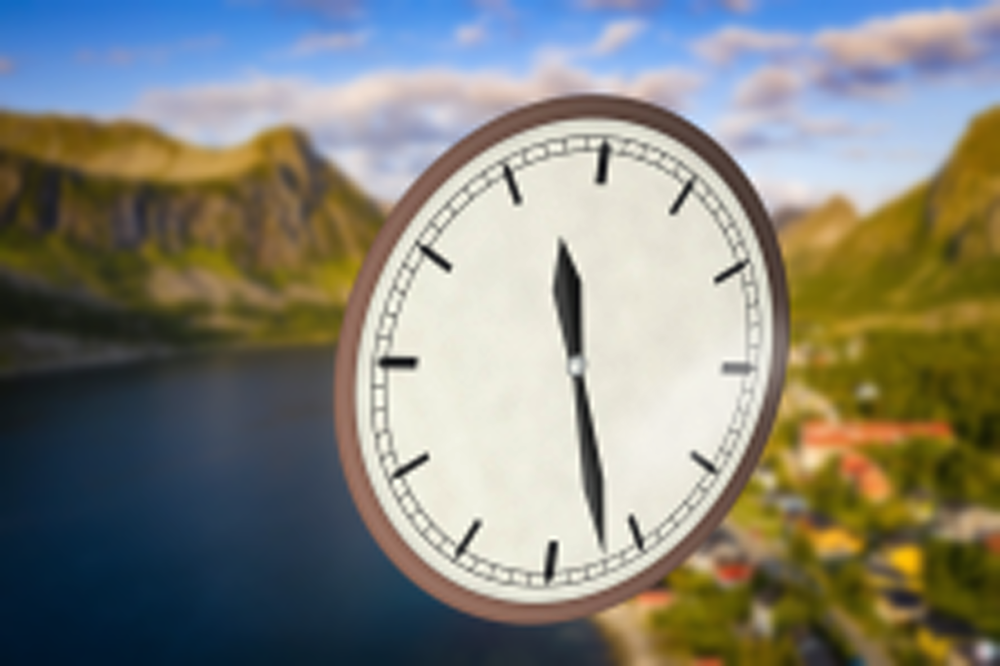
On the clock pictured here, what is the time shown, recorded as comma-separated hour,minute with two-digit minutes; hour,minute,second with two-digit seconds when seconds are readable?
11,27
